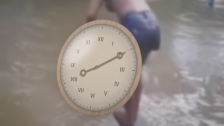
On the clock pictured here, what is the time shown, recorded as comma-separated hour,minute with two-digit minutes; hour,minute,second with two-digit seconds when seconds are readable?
8,10
